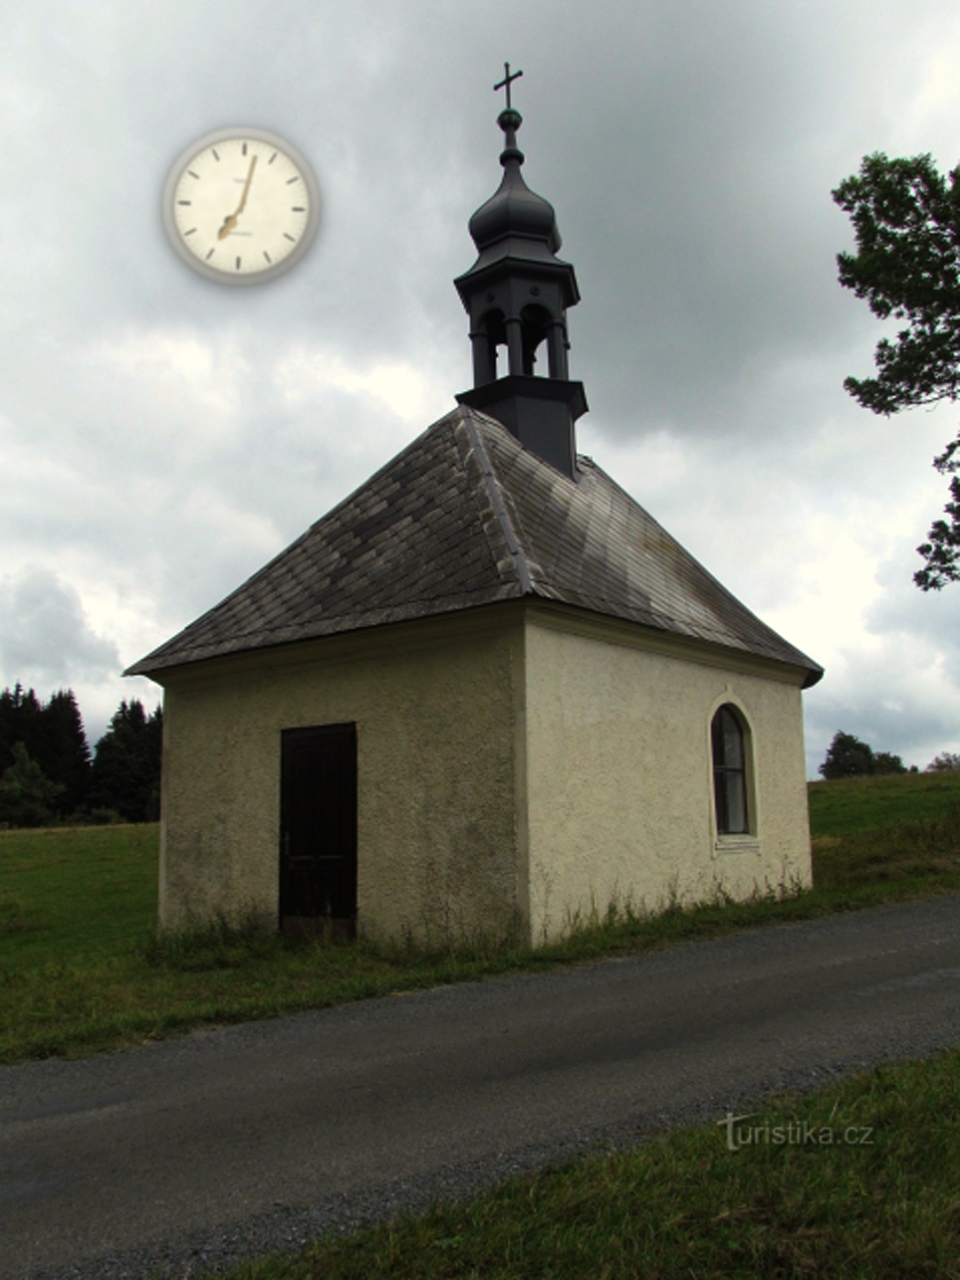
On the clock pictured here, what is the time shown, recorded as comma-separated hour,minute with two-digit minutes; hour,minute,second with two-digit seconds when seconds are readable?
7,02
